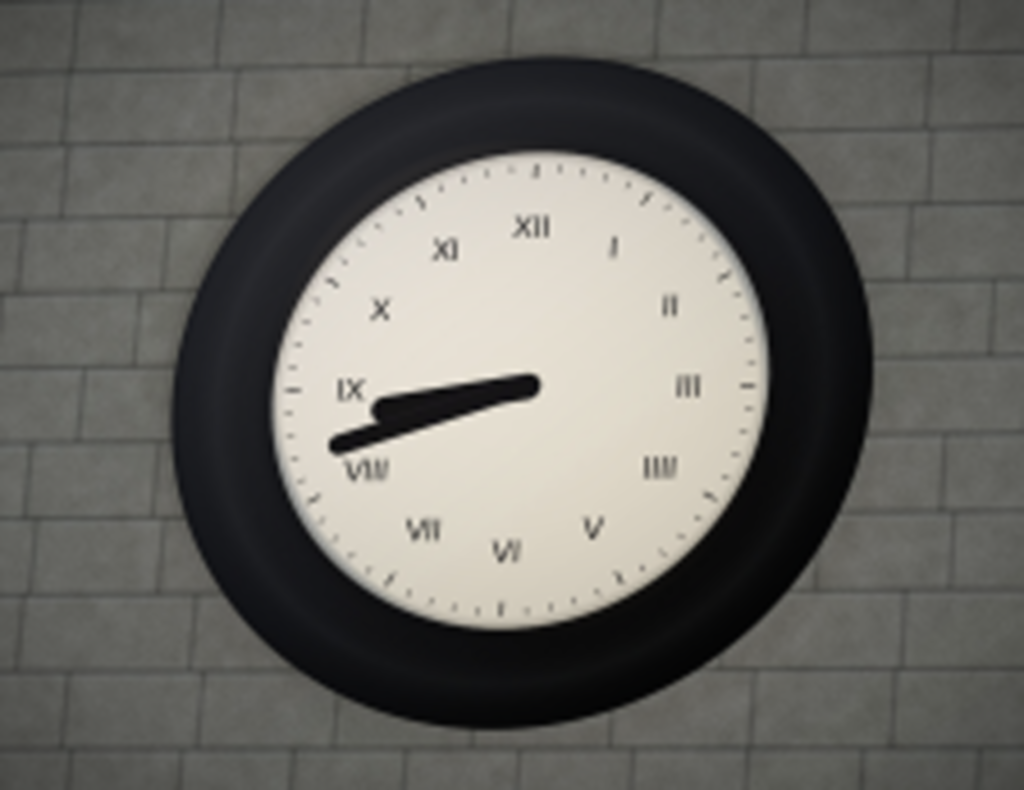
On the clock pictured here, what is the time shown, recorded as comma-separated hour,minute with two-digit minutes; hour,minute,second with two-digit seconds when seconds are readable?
8,42
